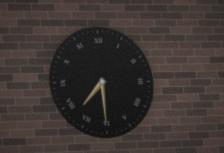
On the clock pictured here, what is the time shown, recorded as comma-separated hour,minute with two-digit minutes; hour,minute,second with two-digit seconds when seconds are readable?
7,30
